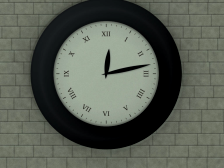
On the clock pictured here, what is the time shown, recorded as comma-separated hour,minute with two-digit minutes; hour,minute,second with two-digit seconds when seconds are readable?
12,13
